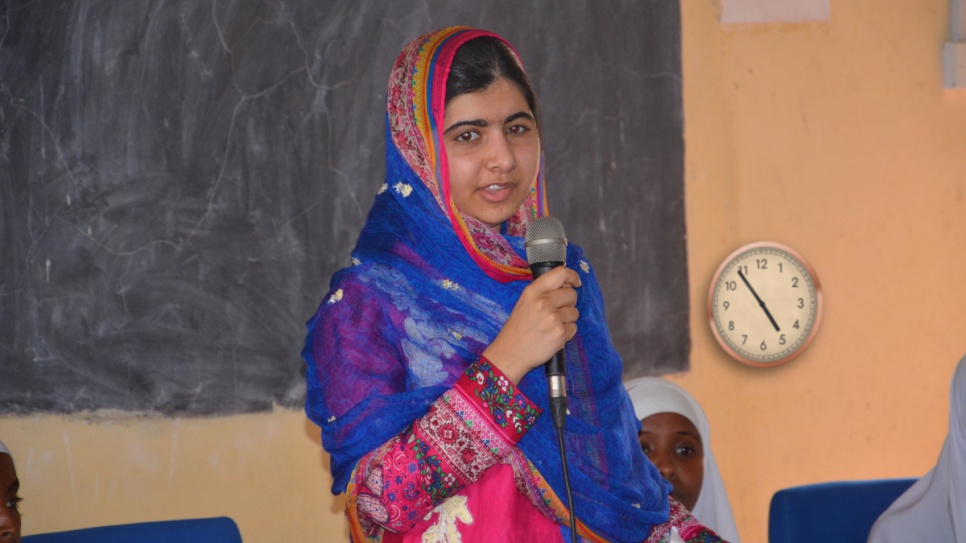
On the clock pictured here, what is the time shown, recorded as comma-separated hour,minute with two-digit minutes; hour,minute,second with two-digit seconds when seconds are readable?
4,54
